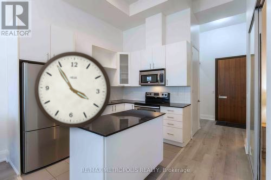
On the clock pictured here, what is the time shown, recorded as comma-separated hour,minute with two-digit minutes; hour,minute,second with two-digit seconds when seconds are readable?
3,54
